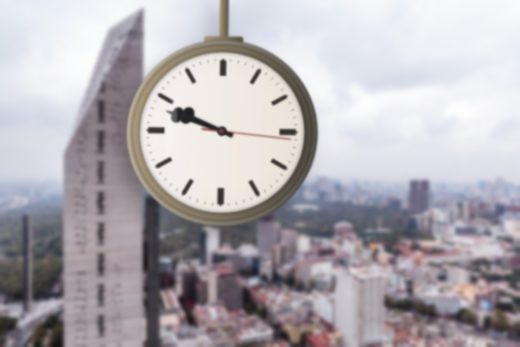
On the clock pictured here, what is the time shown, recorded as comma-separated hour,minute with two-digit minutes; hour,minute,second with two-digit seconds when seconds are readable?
9,48,16
